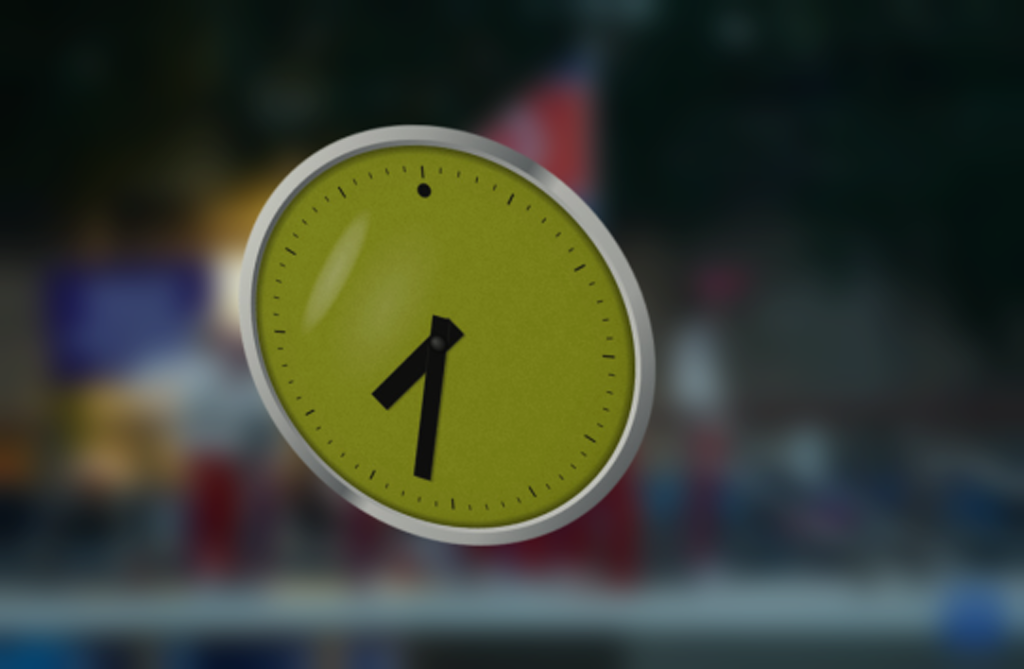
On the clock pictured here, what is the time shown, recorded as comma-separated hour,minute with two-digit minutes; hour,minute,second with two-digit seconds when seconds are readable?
7,32
